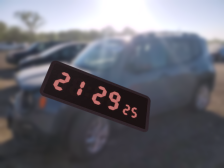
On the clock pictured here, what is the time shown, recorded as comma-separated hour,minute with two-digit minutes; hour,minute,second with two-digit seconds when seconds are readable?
21,29,25
